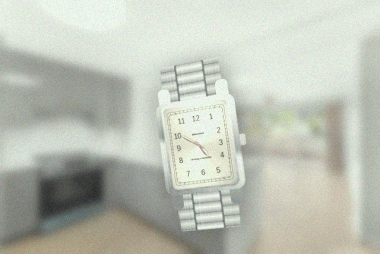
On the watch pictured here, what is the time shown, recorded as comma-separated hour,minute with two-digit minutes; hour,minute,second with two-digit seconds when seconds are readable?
4,51
